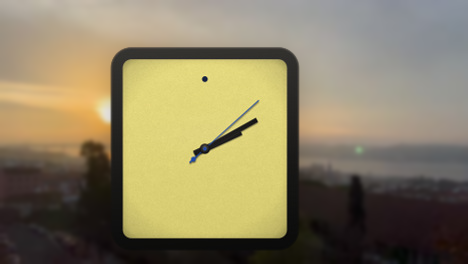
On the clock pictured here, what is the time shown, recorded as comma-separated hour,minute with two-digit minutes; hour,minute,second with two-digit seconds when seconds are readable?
2,10,08
